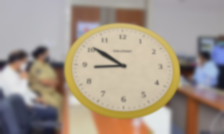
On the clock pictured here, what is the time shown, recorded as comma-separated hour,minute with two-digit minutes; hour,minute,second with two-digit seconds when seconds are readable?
8,51
